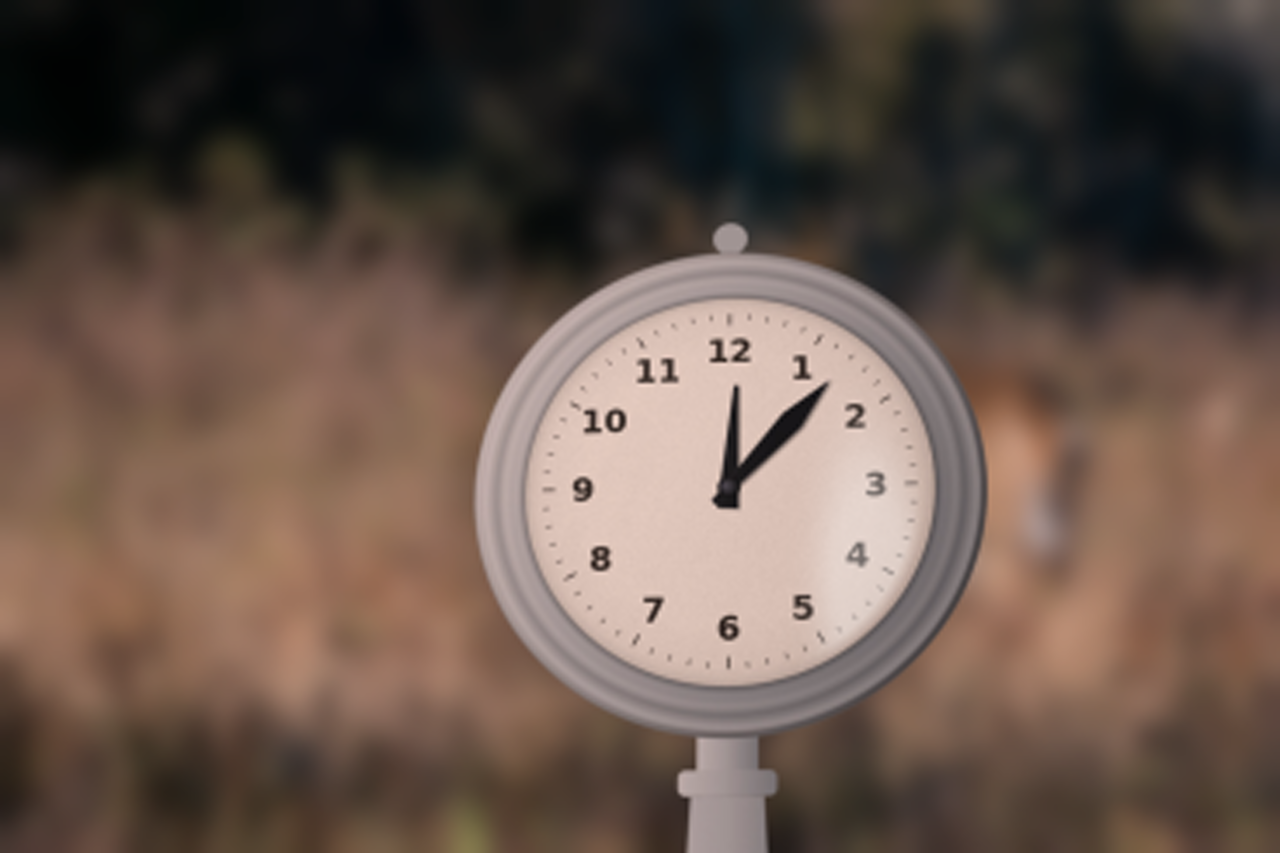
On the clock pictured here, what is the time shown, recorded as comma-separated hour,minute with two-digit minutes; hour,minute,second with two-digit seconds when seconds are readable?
12,07
